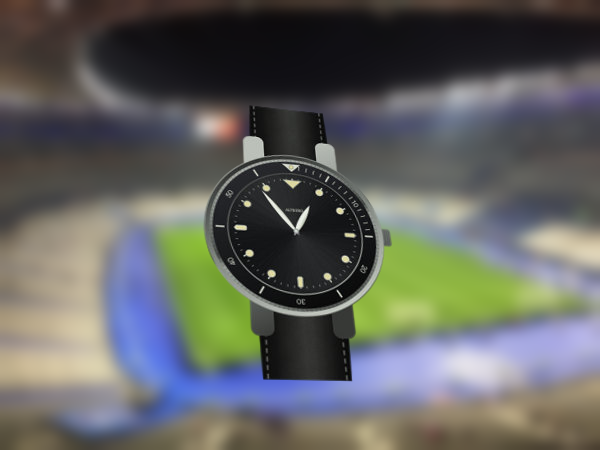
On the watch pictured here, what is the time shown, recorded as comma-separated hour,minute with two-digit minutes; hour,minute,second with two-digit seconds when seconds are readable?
12,54
